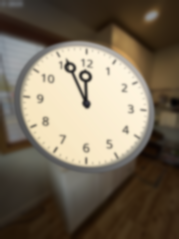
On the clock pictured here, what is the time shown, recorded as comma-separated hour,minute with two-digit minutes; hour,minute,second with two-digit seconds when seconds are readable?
11,56
